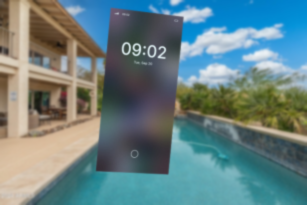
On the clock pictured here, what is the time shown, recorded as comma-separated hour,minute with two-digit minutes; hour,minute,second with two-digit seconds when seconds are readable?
9,02
